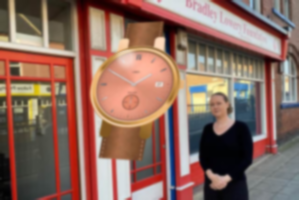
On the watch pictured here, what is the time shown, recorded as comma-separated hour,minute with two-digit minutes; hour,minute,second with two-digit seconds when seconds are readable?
1,50
